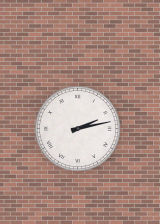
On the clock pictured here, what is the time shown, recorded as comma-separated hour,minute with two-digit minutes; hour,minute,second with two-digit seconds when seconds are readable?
2,13
